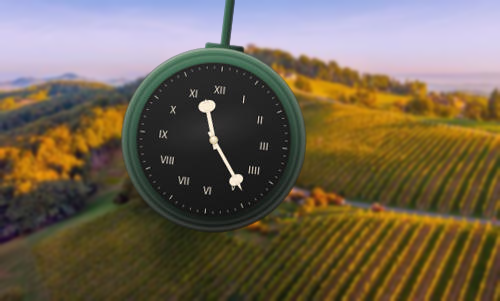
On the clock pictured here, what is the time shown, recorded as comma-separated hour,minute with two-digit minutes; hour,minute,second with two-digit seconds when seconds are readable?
11,24
